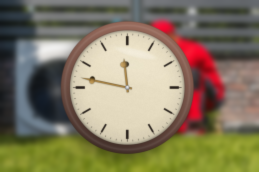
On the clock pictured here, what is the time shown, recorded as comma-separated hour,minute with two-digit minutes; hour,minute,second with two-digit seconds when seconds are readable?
11,47
